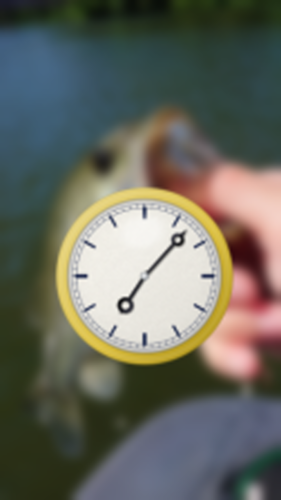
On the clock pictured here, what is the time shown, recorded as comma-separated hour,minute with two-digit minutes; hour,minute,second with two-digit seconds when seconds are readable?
7,07
